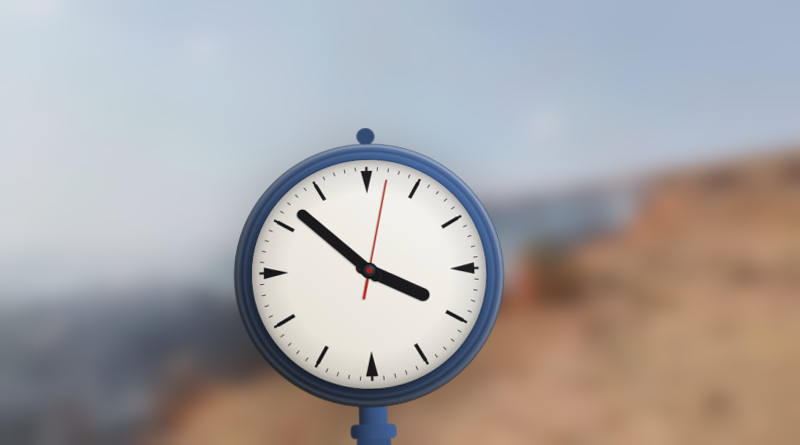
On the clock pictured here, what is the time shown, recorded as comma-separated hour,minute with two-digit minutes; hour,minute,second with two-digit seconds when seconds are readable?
3,52,02
